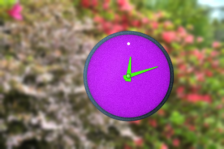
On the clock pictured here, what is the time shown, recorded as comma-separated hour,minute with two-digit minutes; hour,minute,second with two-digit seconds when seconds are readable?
12,12
